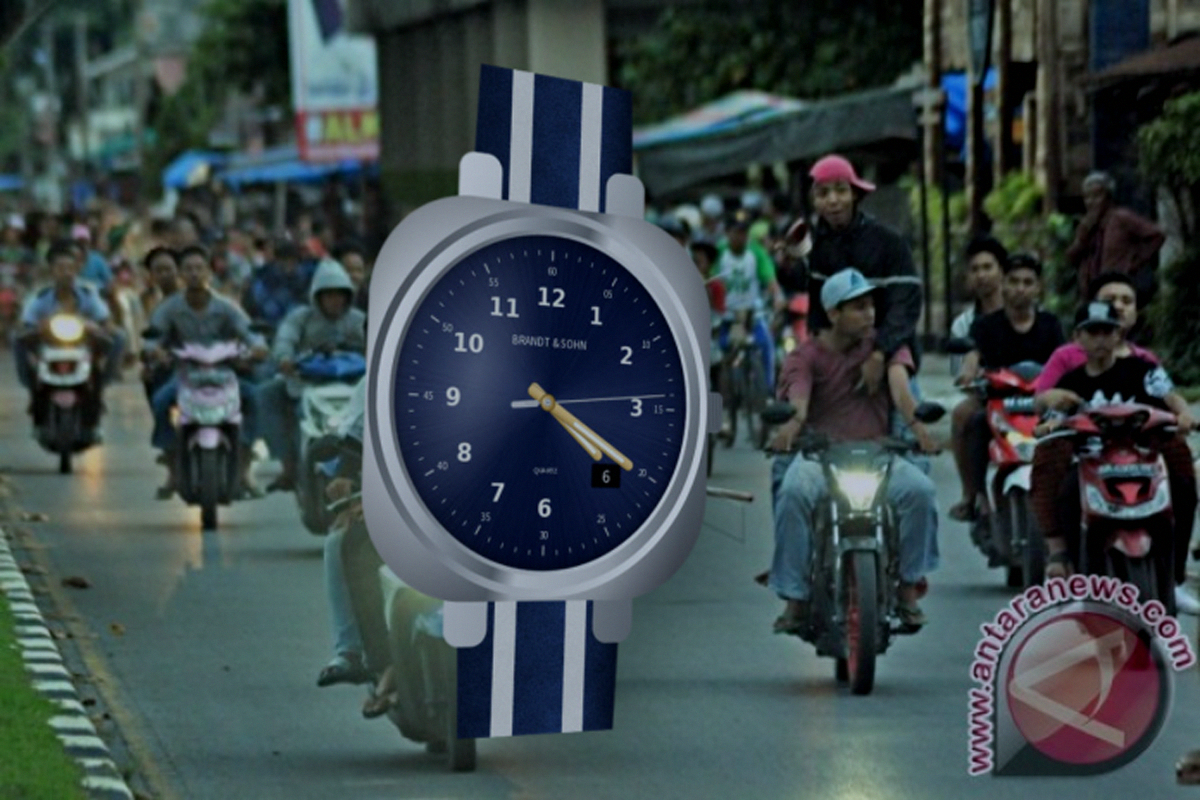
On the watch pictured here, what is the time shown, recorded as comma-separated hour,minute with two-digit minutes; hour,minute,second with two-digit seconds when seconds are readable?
4,20,14
